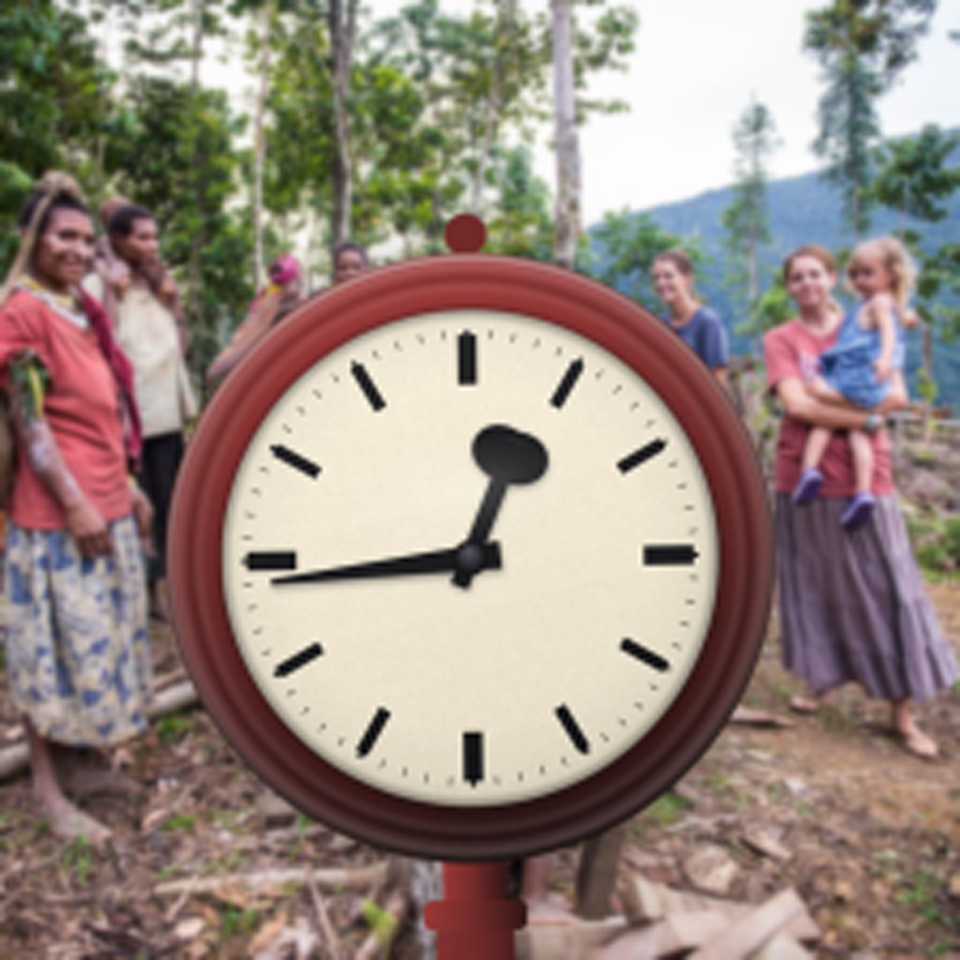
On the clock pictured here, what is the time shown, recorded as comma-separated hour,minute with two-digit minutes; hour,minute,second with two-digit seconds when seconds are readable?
12,44
